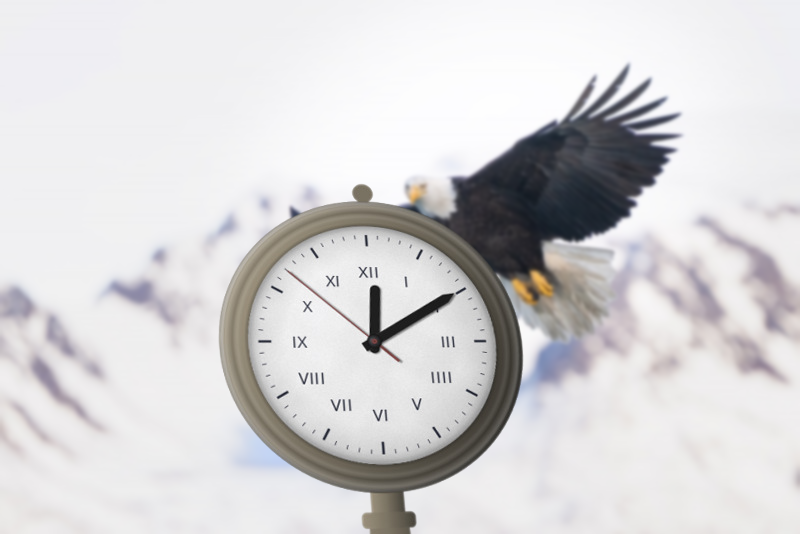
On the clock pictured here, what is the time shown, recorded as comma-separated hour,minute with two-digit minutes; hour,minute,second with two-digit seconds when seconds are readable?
12,09,52
